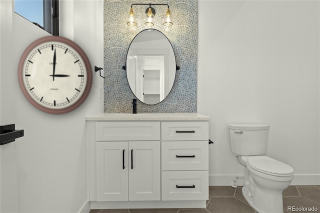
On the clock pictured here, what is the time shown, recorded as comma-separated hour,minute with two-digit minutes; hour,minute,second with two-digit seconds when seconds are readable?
3,01
